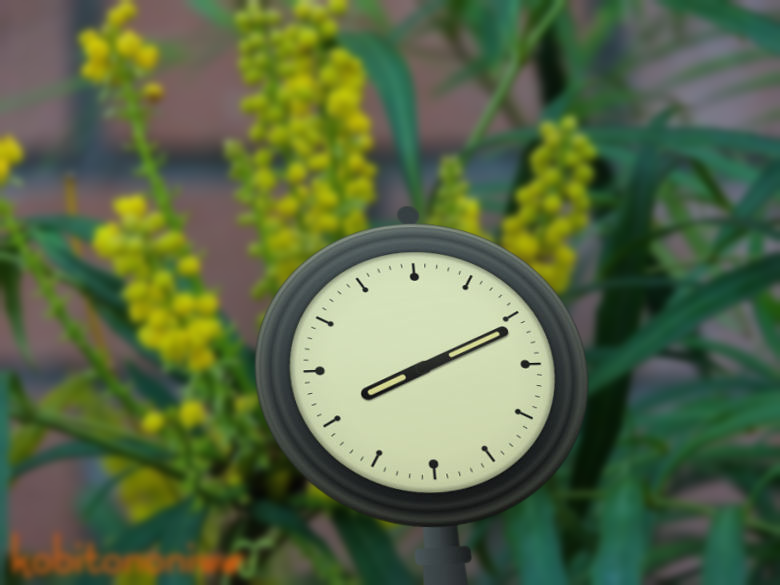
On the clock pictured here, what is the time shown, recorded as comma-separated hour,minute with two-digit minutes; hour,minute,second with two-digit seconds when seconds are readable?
8,11
